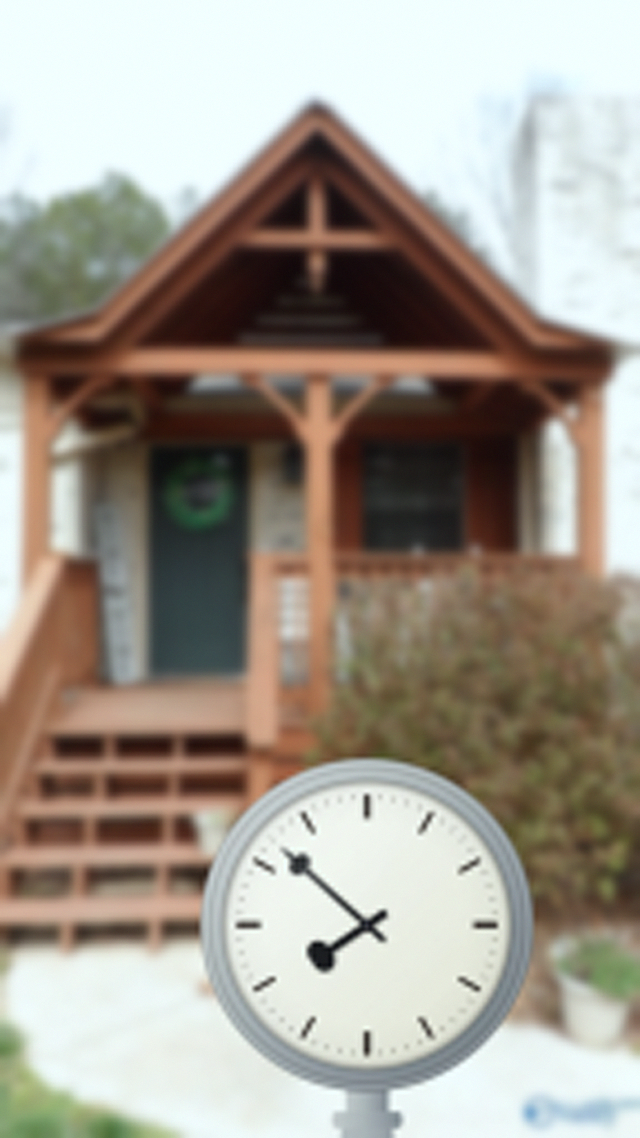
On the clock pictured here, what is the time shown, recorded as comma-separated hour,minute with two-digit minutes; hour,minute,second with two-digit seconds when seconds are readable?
7,52
